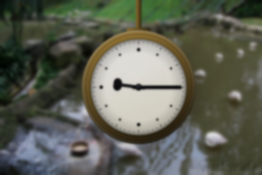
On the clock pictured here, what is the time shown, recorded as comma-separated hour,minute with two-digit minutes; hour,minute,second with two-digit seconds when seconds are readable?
9,15
